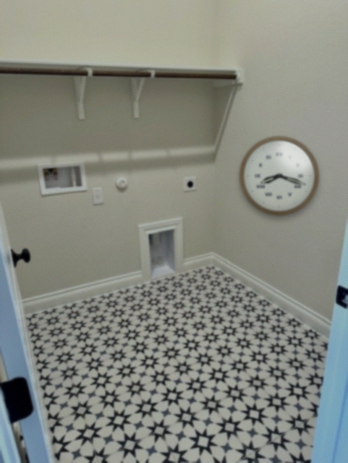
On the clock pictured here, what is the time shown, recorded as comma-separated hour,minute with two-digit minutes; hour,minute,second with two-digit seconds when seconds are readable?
8,18
